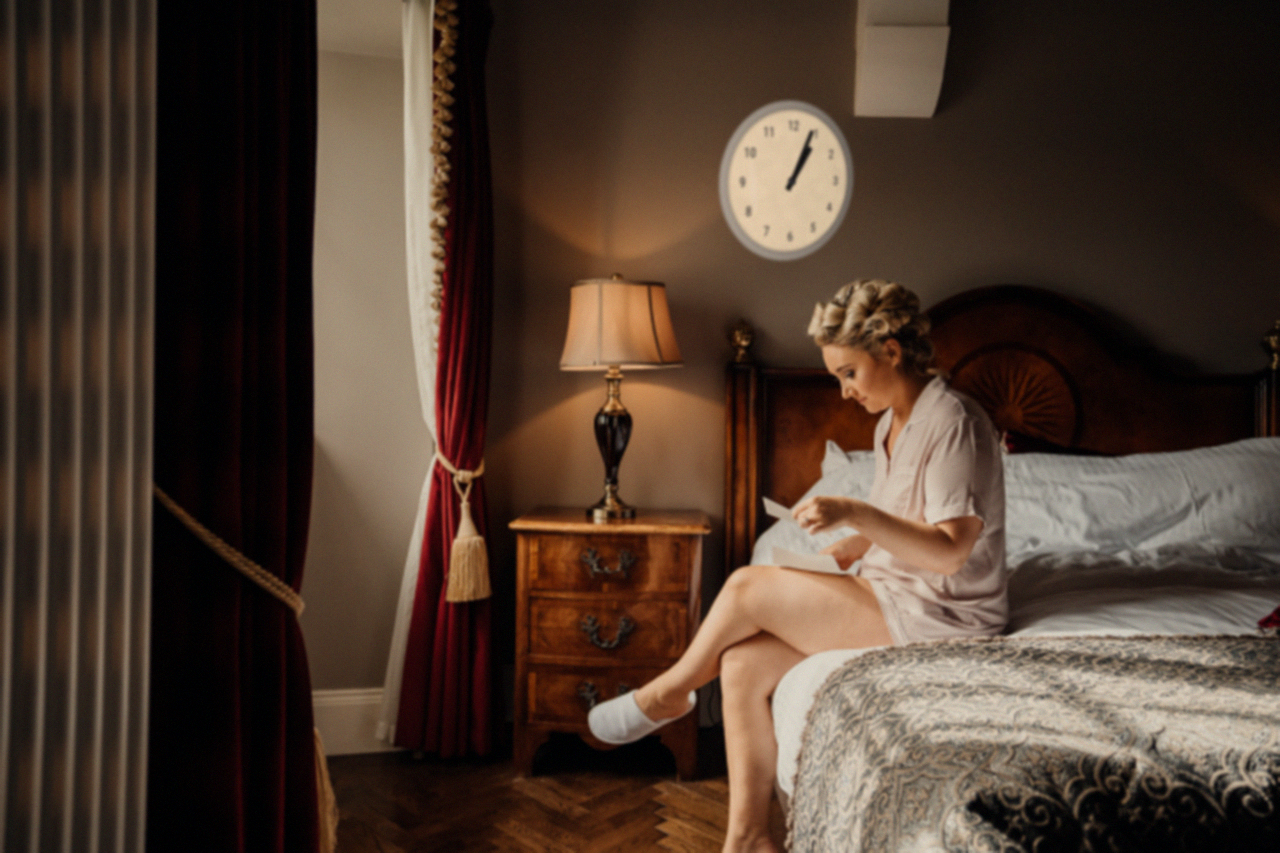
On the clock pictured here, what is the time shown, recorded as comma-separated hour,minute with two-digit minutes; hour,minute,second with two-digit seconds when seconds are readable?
1,04
